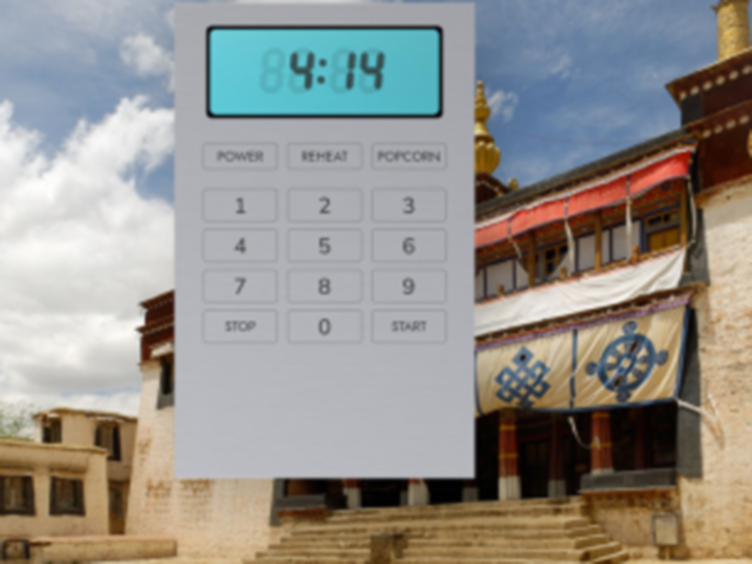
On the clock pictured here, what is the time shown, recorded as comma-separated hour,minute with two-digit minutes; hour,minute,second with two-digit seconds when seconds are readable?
4,14
